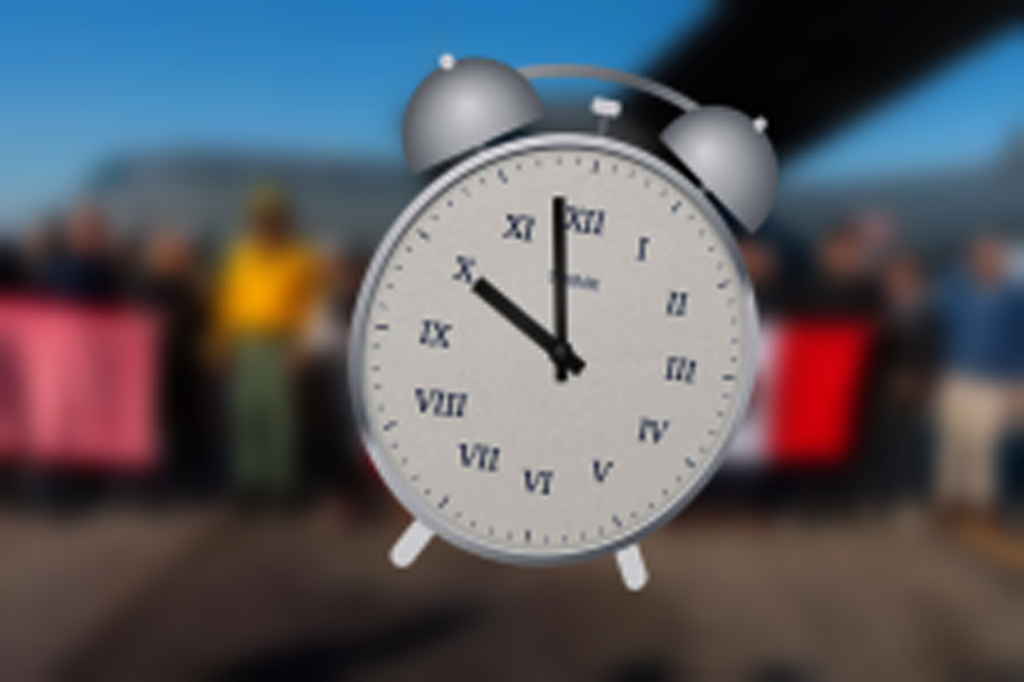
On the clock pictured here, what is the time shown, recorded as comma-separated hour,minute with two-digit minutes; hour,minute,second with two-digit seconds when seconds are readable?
9,58
